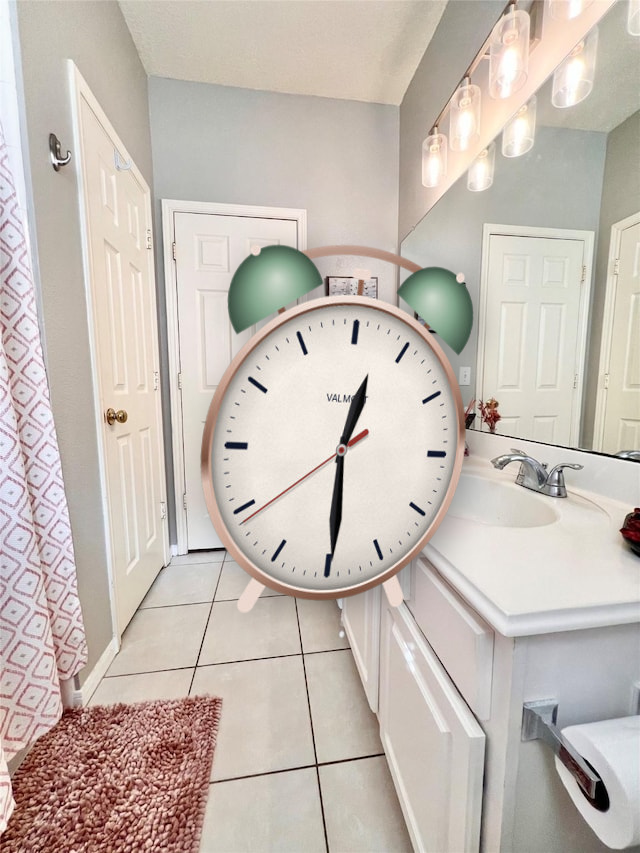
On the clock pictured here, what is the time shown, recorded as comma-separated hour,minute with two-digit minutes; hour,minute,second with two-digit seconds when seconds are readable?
12,29,39
